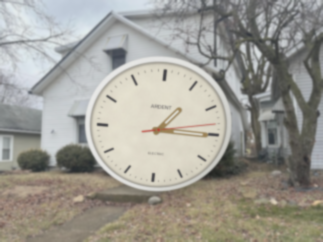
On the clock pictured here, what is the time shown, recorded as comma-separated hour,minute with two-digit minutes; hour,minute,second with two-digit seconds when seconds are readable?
1,15,13
